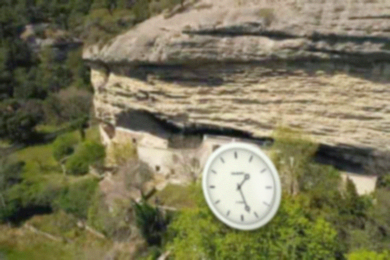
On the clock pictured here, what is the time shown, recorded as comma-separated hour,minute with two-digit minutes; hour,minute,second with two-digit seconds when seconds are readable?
1,27
